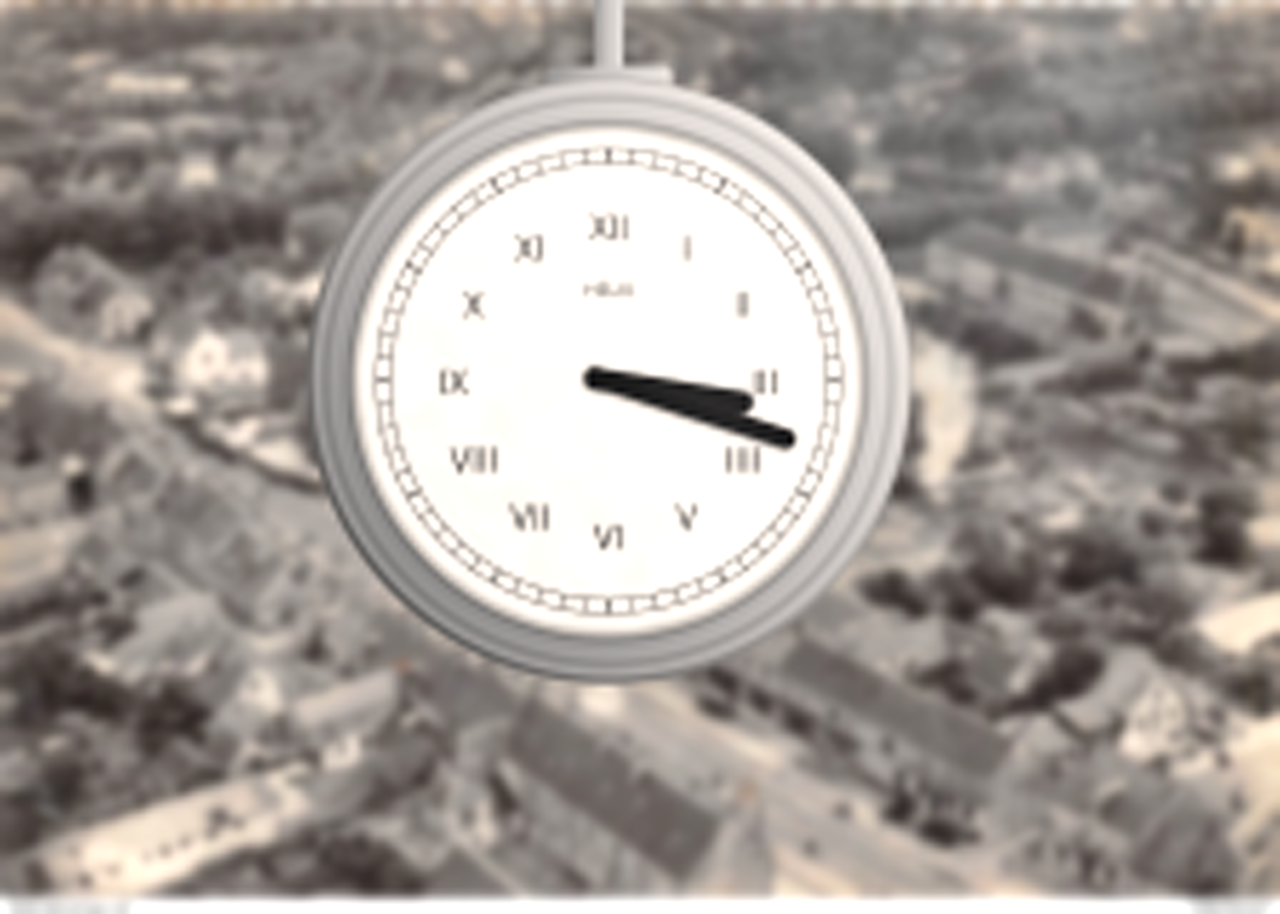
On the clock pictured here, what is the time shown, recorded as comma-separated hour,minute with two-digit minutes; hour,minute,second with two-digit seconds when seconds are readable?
3,18
